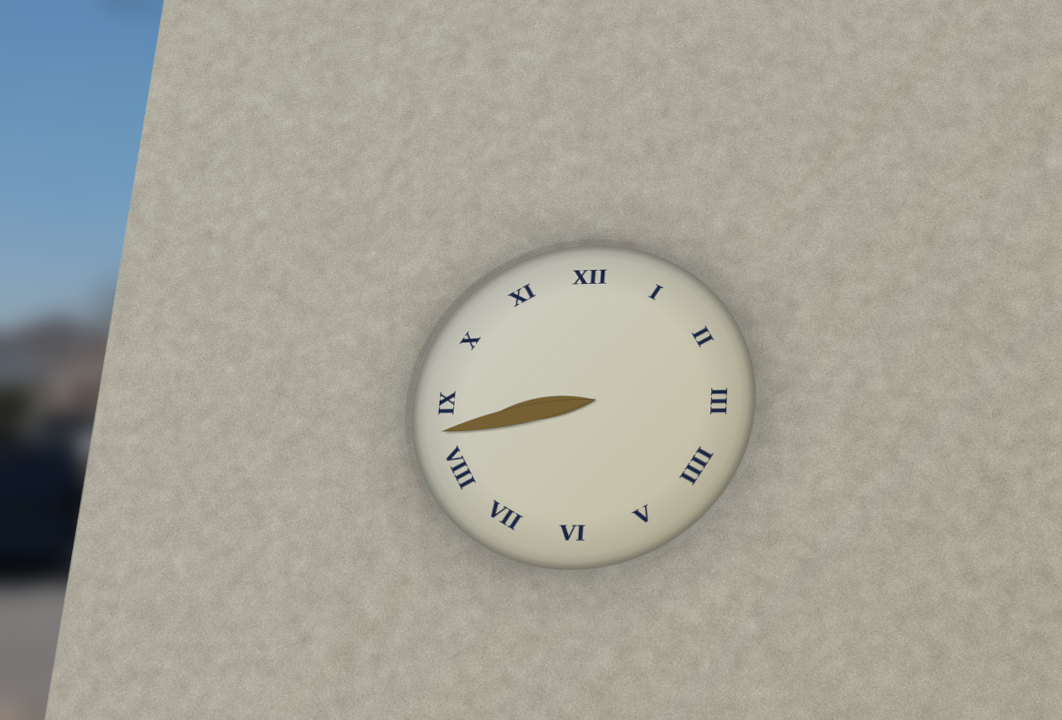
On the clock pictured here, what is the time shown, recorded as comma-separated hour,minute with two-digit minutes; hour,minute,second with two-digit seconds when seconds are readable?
8,43
